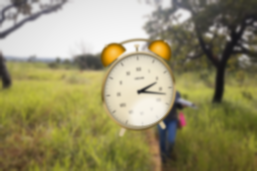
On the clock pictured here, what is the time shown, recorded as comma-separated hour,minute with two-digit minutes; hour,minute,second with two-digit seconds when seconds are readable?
2,17
